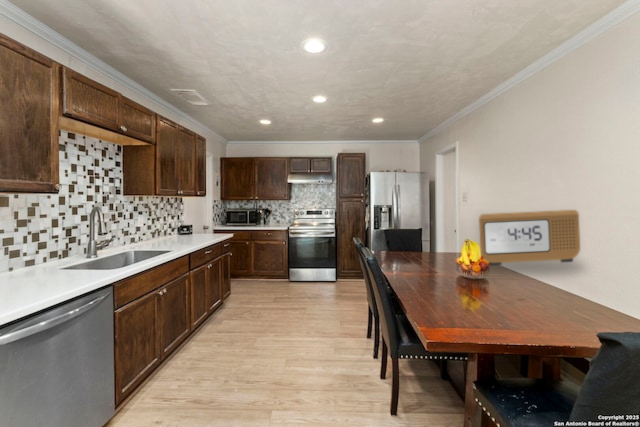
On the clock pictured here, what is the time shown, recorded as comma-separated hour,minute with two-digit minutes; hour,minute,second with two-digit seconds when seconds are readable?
4,45
